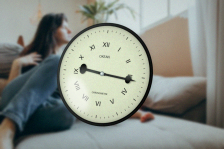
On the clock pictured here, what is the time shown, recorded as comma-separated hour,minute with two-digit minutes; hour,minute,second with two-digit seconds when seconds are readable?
9,16
